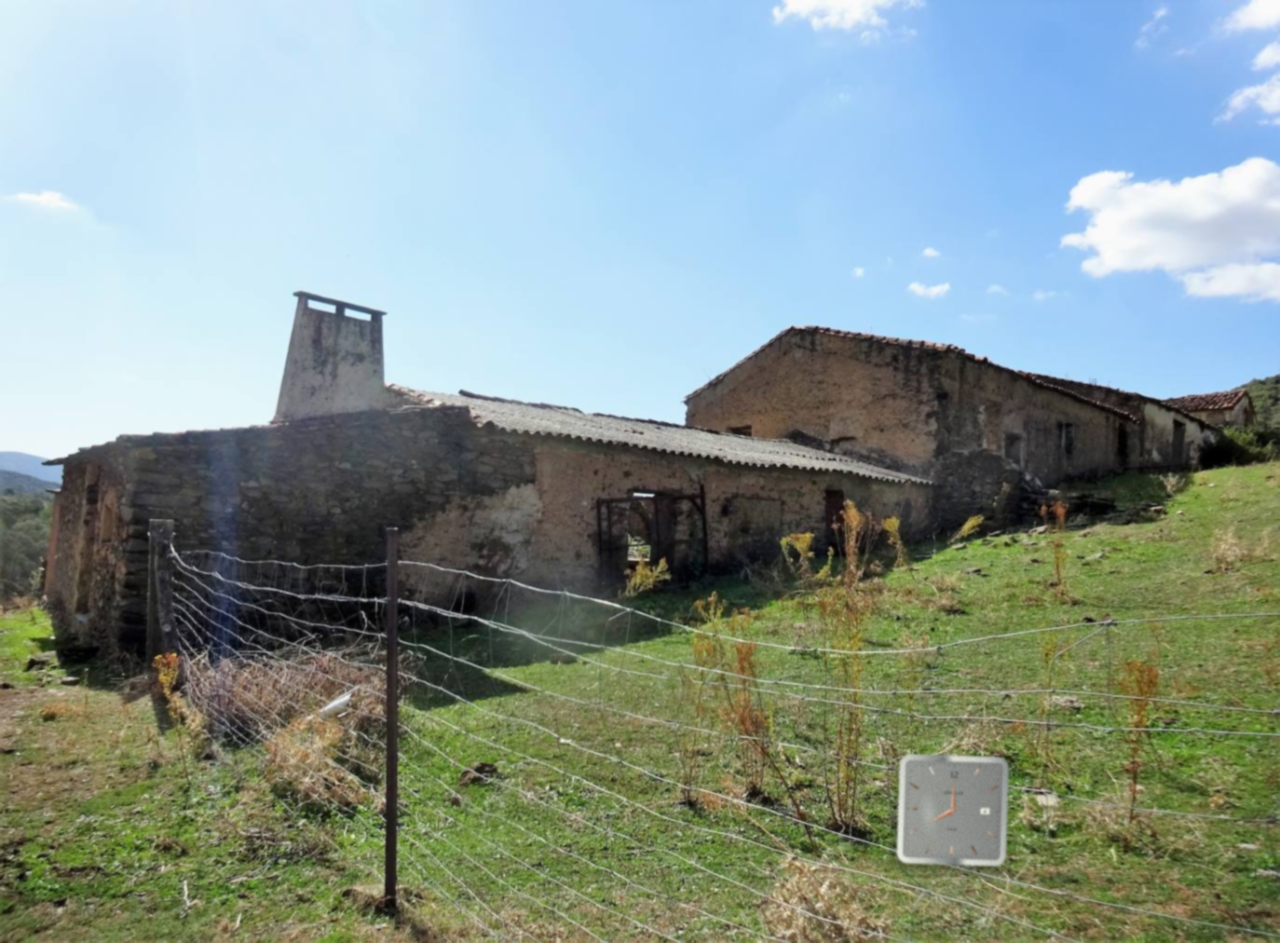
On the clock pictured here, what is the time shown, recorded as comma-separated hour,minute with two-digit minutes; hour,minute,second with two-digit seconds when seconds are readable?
8,00
